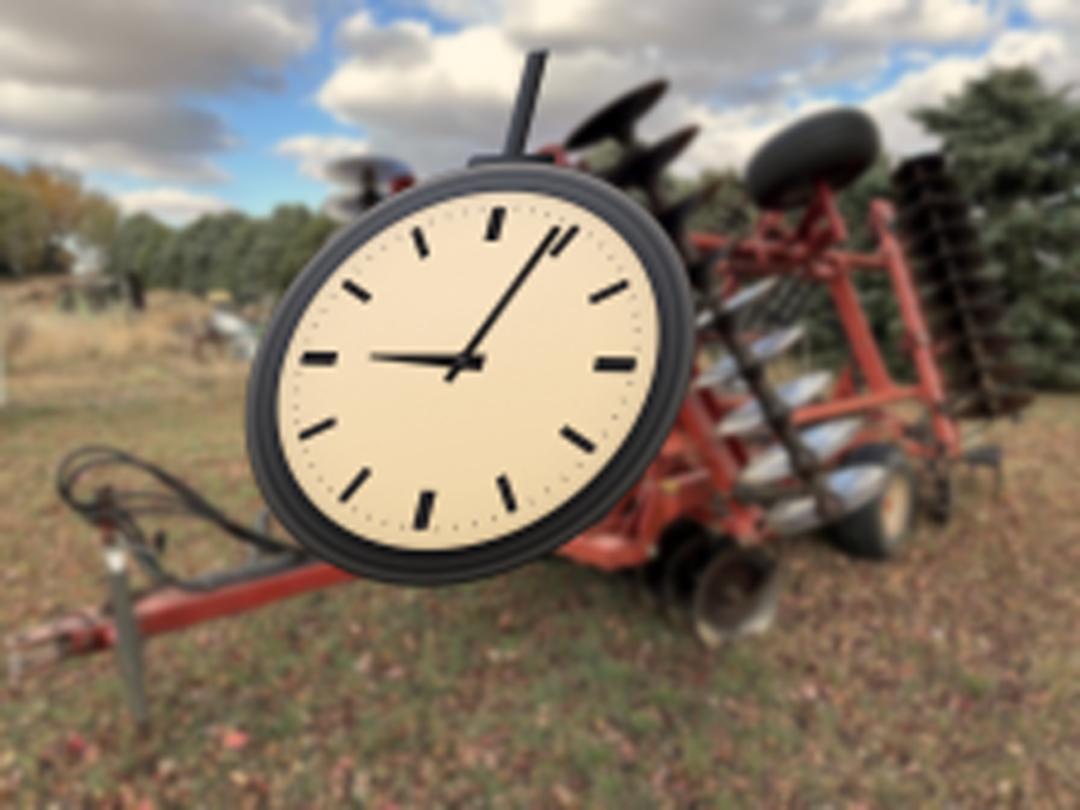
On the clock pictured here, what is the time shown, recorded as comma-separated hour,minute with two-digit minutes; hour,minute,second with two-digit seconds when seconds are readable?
9,04
